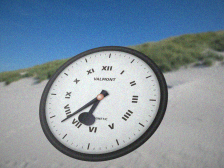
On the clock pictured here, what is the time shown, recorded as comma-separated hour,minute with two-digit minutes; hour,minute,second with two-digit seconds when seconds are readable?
6,38
